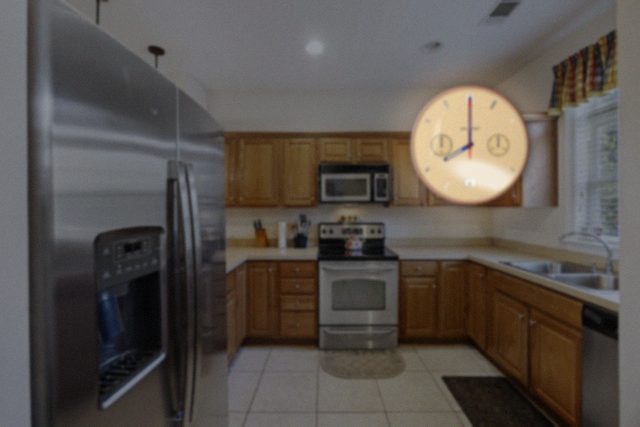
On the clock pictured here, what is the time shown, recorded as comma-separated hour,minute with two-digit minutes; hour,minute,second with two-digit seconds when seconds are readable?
8,00
